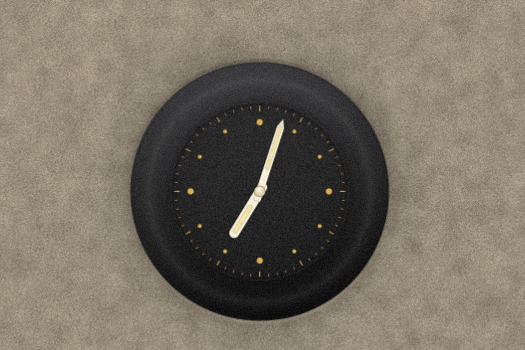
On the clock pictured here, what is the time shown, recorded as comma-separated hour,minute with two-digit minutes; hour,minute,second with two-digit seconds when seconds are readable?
7,03
